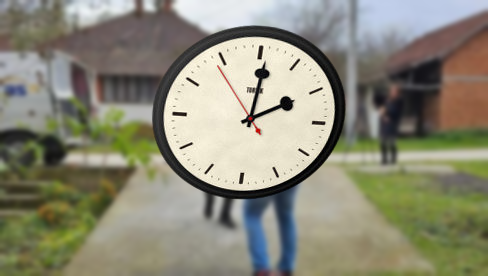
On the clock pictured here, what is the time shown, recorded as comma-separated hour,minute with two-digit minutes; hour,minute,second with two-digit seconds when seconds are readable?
2,00,54
